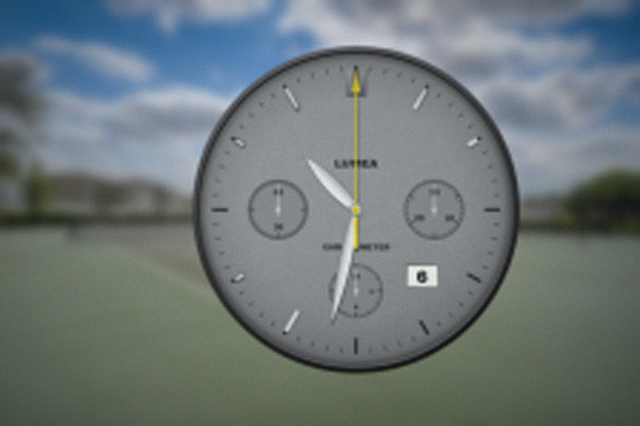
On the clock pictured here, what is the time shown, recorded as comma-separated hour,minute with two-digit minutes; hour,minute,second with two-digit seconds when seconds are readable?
10,32
